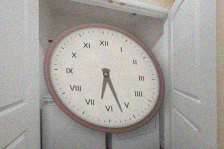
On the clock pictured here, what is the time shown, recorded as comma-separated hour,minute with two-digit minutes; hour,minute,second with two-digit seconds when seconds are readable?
6,27
